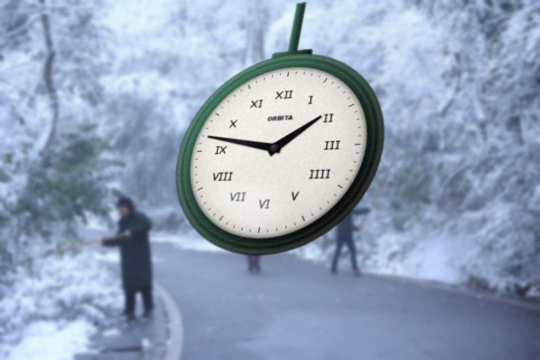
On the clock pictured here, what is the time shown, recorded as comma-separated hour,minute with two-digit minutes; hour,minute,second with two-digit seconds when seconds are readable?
1,47
